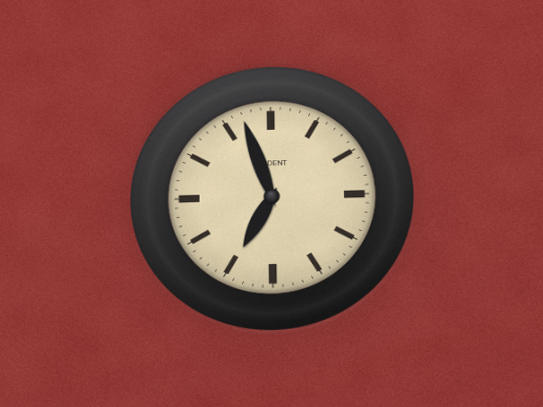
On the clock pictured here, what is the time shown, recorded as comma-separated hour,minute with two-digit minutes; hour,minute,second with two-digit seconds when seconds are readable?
6,57
